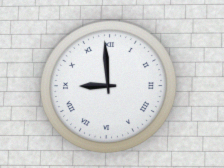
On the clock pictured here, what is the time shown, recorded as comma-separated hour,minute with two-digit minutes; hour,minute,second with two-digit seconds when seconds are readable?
8,59
